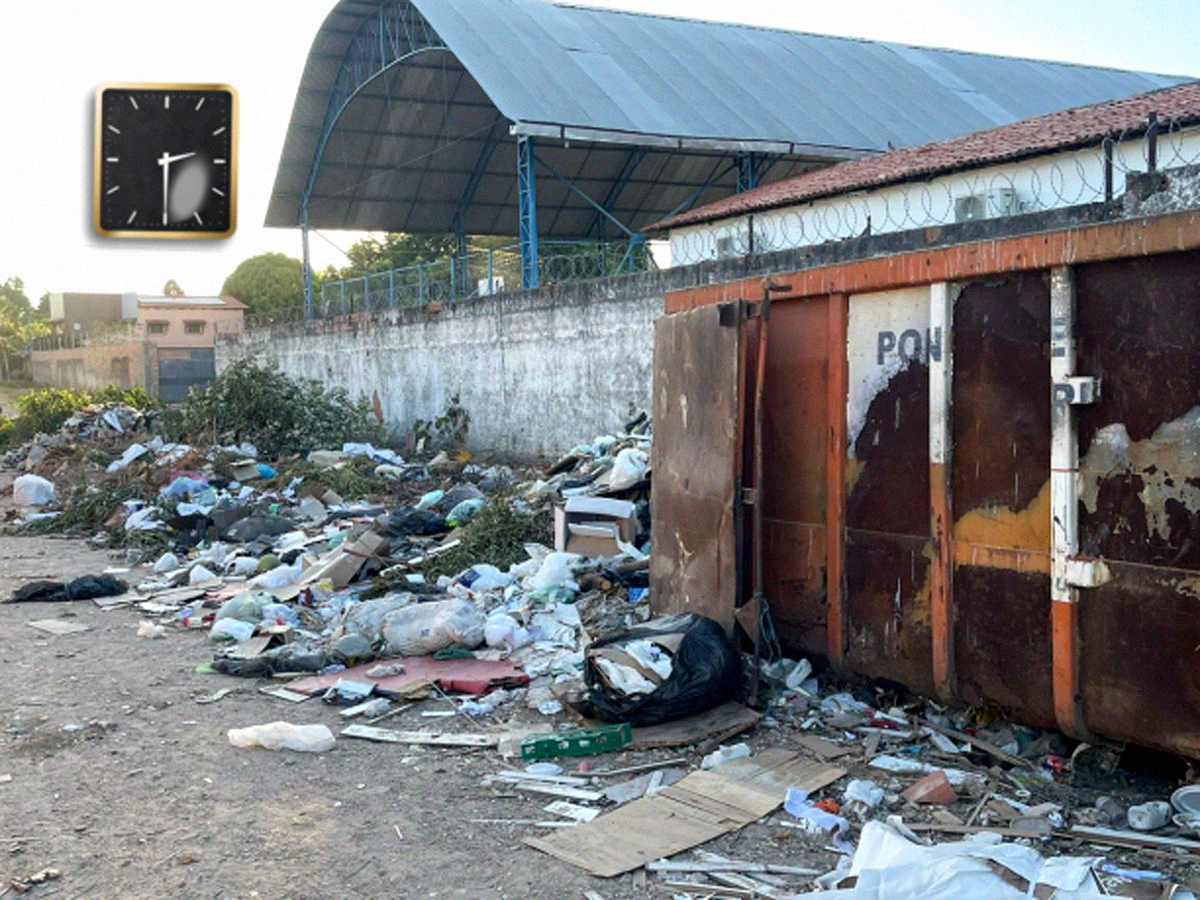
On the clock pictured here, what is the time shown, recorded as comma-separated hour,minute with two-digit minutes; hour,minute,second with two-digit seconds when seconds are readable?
2,30
